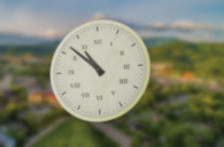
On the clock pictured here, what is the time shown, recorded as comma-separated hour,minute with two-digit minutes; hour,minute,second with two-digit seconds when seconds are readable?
10,52
